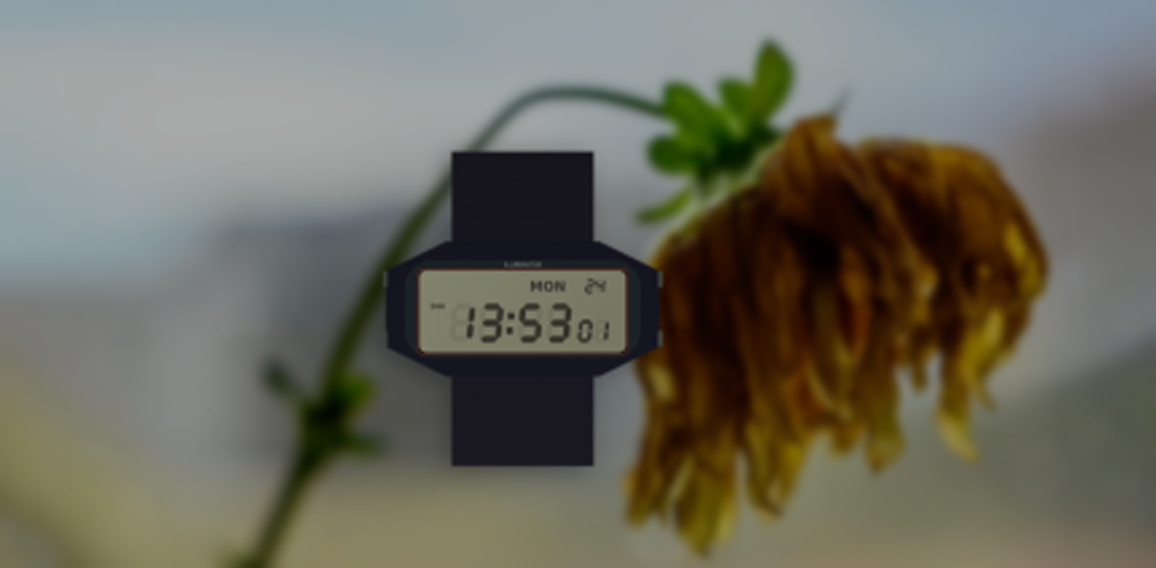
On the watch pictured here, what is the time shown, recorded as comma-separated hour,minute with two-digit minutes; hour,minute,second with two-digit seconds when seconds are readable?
13,53,01
